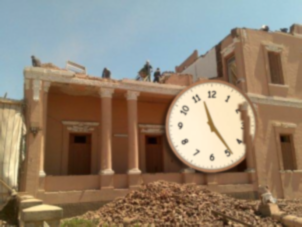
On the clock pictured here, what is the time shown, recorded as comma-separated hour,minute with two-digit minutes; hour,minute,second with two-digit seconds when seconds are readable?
11,24
